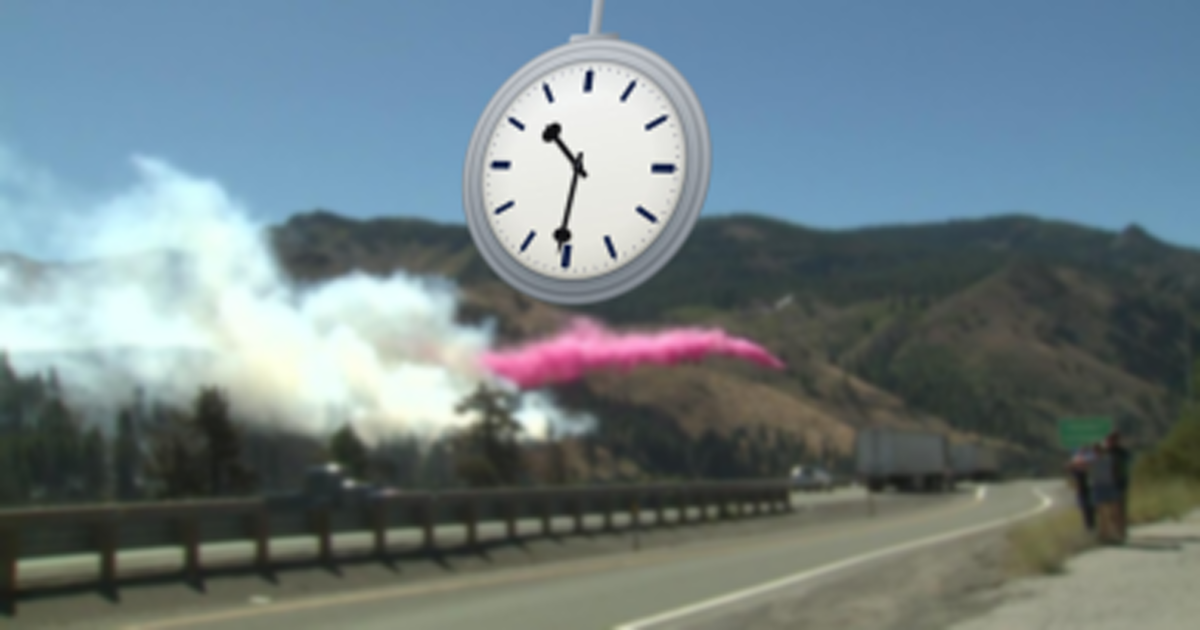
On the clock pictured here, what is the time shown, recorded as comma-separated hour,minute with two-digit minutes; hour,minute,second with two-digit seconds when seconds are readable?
10,31
